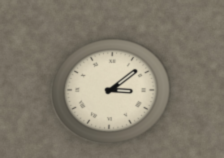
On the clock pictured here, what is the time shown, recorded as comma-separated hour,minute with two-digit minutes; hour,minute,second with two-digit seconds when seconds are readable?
3,08
